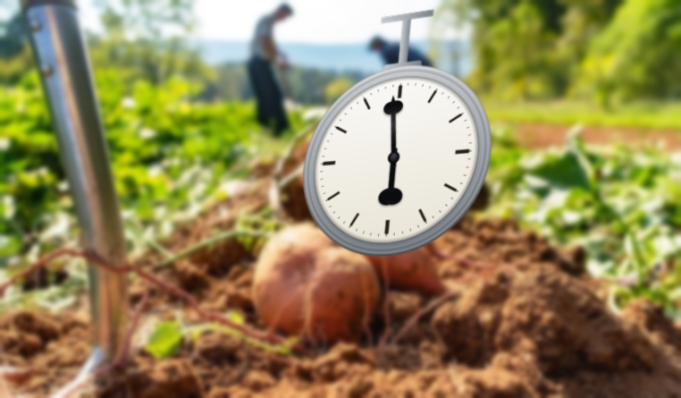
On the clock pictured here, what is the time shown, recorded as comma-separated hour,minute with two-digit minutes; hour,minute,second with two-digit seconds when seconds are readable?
5,59
